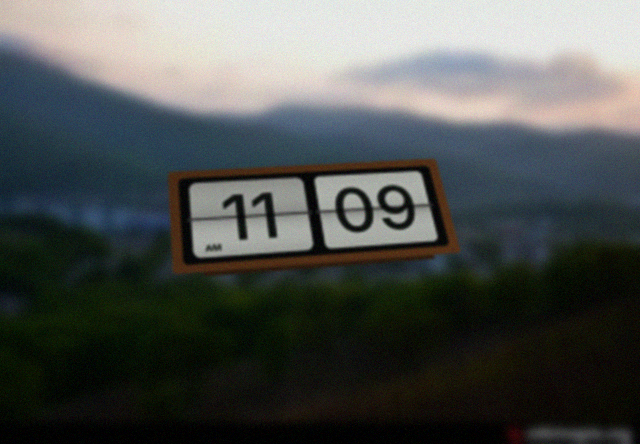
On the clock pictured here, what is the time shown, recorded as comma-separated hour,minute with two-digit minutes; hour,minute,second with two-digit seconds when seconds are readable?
11,09
